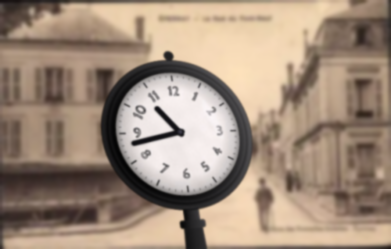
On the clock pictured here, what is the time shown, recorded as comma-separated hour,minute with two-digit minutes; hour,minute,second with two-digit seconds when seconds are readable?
10,43
